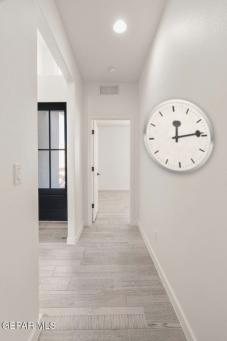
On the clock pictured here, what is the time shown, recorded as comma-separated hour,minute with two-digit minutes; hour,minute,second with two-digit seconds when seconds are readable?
12,14
